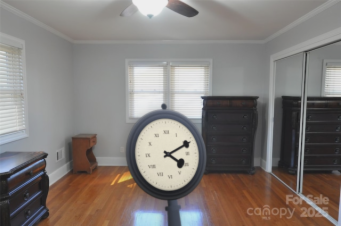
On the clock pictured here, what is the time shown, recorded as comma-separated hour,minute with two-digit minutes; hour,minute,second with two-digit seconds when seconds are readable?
4,11
